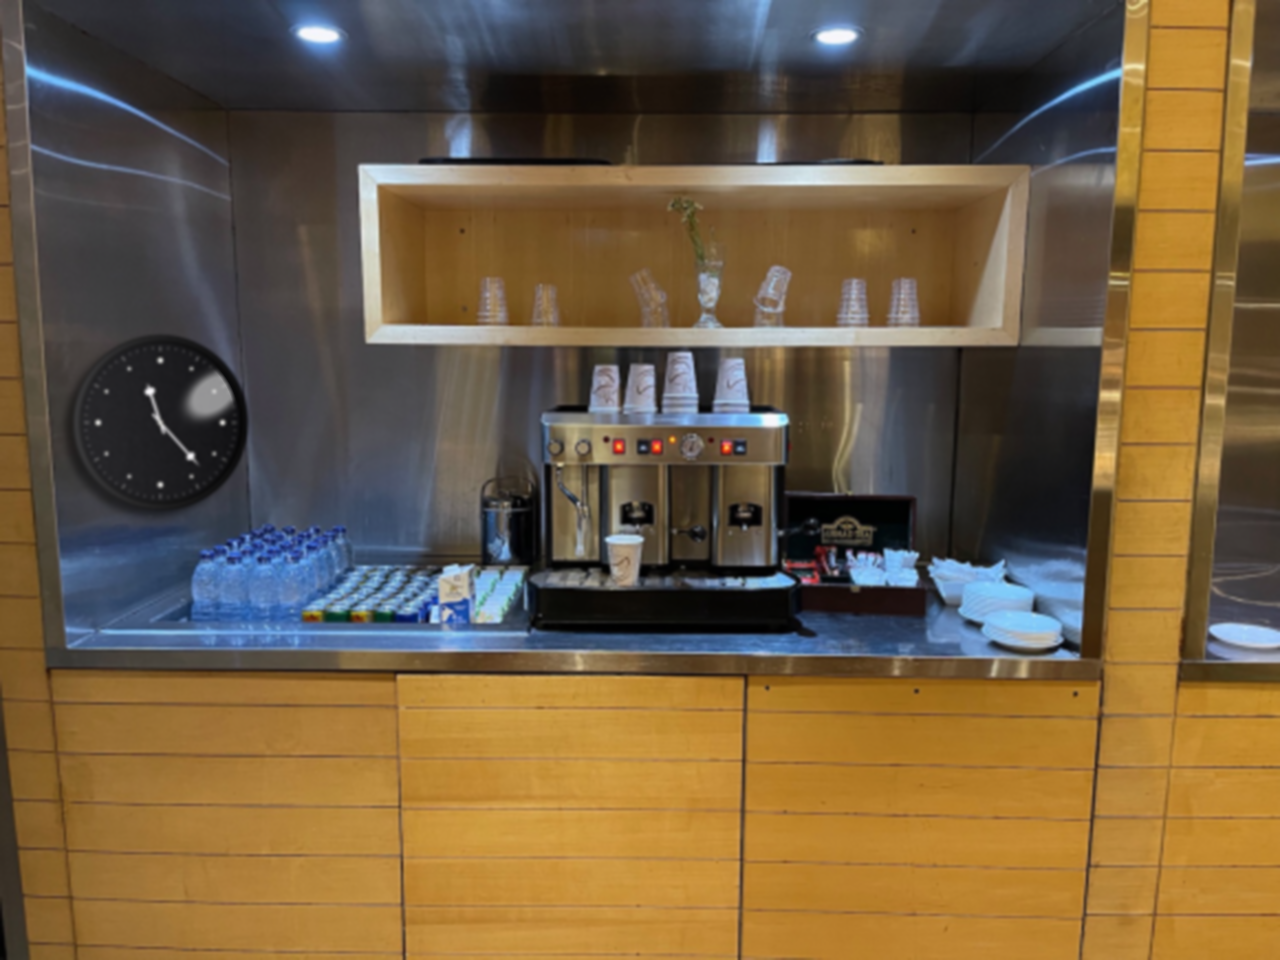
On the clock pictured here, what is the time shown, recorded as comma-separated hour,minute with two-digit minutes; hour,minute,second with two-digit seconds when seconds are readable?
11,23
